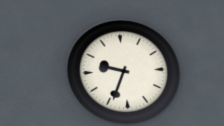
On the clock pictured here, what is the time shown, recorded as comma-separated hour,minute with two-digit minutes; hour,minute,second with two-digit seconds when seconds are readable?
9,34
